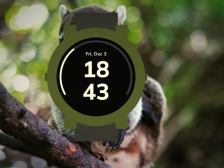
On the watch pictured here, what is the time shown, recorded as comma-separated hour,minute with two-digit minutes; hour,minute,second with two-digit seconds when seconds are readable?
18,43
